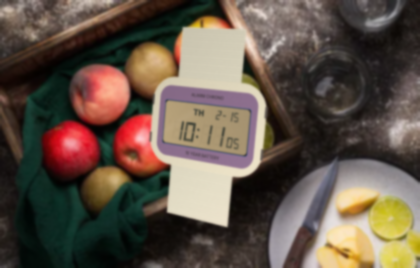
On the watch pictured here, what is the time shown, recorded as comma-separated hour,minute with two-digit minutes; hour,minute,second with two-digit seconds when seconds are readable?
10,11
